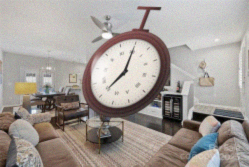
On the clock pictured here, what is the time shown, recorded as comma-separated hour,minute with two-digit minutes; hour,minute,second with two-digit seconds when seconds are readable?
7,00
